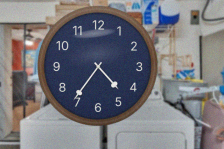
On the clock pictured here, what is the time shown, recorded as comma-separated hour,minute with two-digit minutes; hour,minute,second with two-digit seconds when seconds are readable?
4,36
